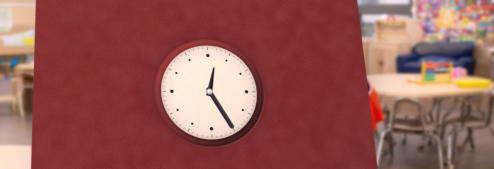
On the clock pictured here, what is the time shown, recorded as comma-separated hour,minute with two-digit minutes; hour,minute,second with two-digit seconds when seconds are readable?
12,25
